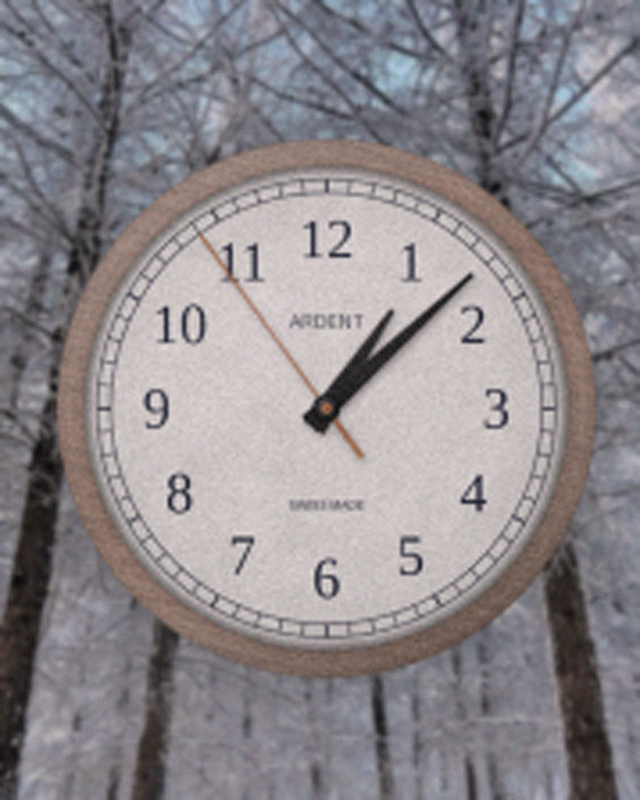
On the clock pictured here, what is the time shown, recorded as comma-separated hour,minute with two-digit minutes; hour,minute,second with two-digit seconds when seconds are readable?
1,07,54
